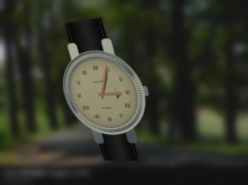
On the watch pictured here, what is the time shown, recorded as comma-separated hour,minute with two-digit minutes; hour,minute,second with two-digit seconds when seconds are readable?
3,04
